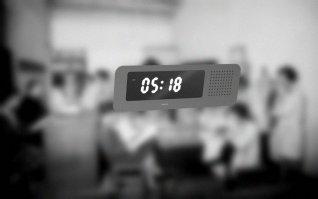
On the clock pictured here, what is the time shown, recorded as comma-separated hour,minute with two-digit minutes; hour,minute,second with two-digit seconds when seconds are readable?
5,18
